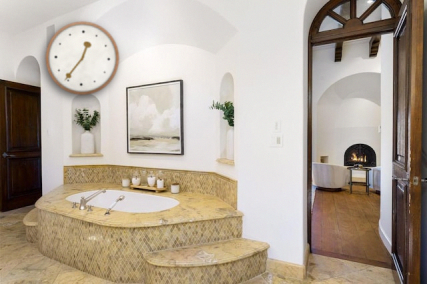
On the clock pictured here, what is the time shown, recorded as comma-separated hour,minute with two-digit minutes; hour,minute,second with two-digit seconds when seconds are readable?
12,36
